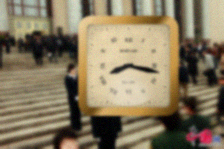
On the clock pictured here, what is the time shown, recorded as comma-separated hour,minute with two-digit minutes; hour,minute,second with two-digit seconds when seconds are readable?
8,17
